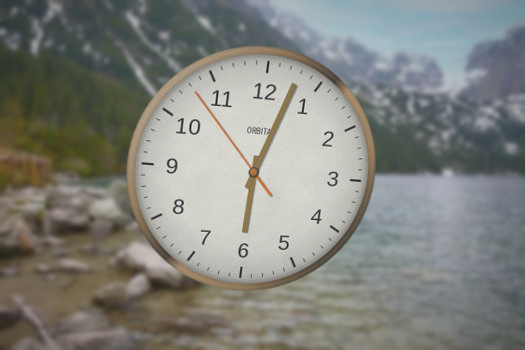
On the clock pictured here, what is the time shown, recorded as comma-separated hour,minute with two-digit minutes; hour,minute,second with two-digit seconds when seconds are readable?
6,02,53
